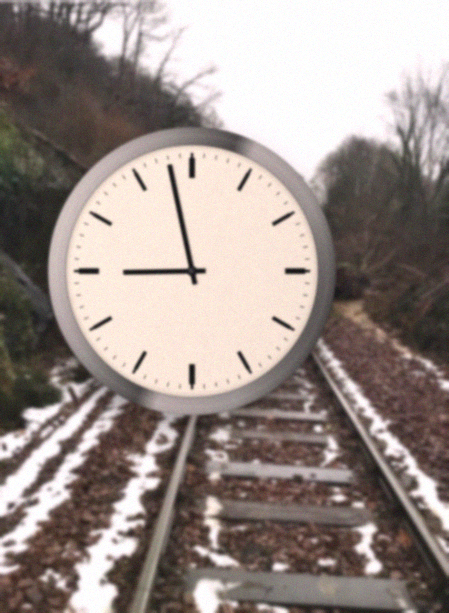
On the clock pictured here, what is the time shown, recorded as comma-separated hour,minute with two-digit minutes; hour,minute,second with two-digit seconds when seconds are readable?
8,58
